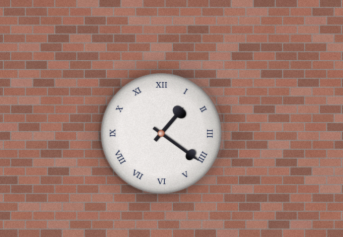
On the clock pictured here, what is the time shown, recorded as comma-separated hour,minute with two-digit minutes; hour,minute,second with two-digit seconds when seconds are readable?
1,21
